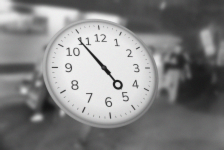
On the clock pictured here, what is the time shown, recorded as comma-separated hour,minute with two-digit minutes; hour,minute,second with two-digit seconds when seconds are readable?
4,54
